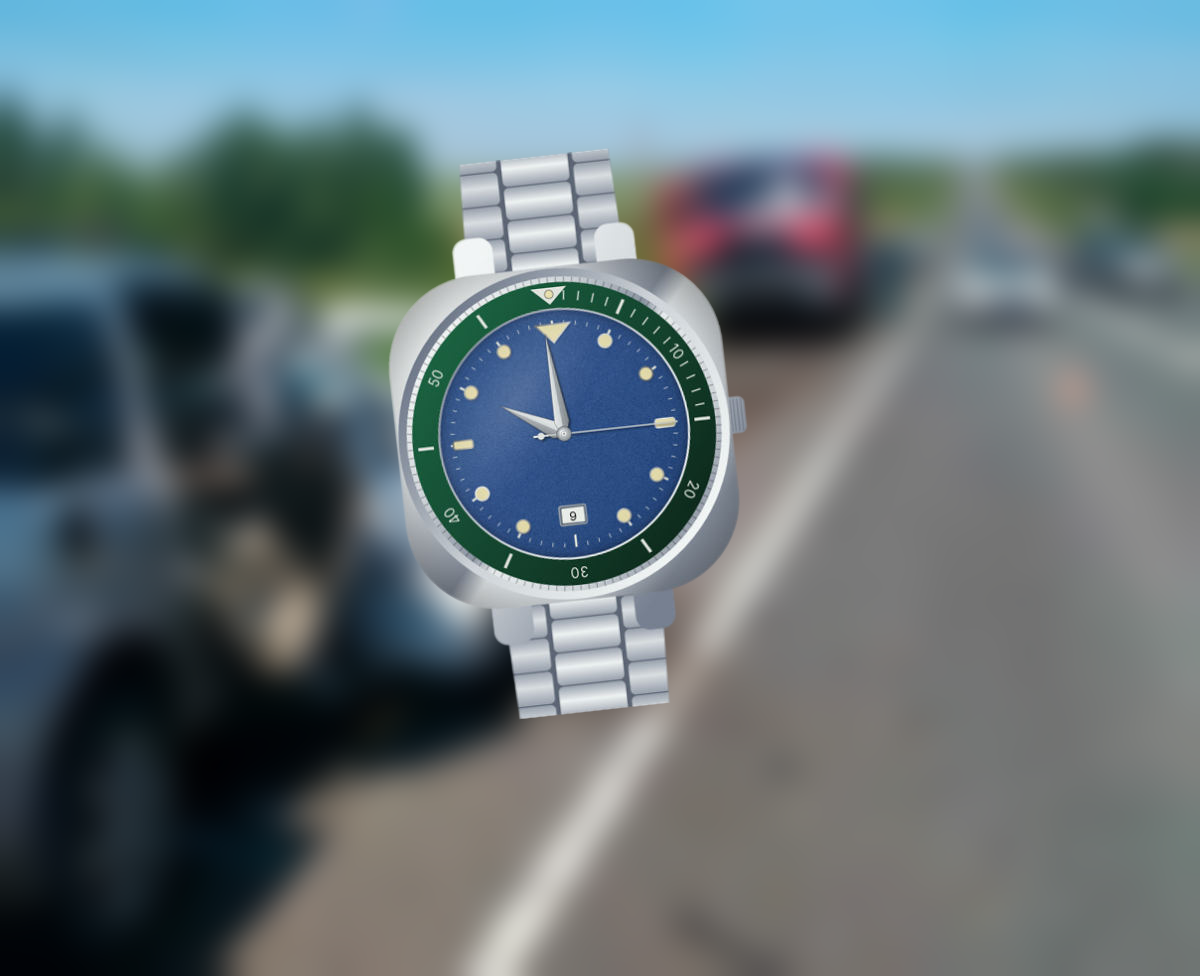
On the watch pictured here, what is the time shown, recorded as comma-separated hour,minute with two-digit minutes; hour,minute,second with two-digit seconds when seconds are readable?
9,59,15
